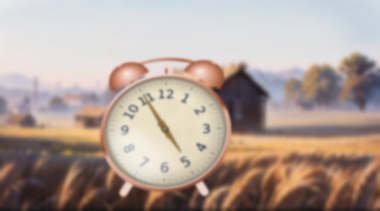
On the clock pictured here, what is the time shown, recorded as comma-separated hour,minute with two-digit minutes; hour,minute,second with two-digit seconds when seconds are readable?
4,55
